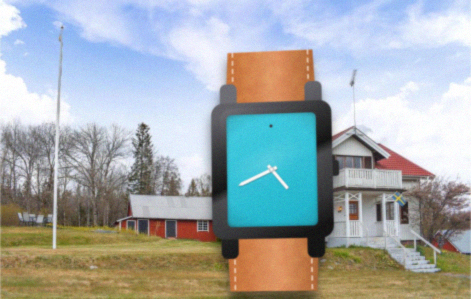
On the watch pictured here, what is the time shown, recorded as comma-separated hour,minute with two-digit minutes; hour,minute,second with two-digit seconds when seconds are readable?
4,41
